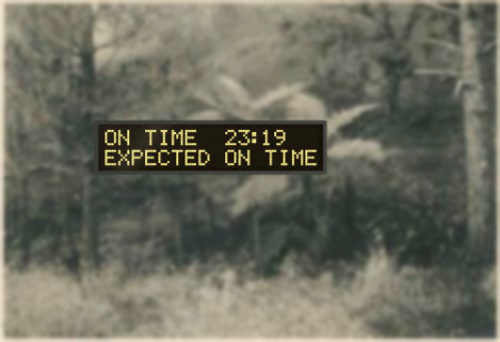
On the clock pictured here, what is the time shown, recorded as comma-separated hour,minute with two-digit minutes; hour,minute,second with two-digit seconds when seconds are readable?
23,19
